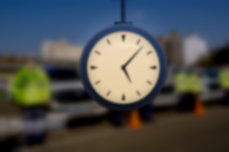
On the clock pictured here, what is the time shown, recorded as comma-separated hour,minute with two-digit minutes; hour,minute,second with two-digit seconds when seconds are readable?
5,07
